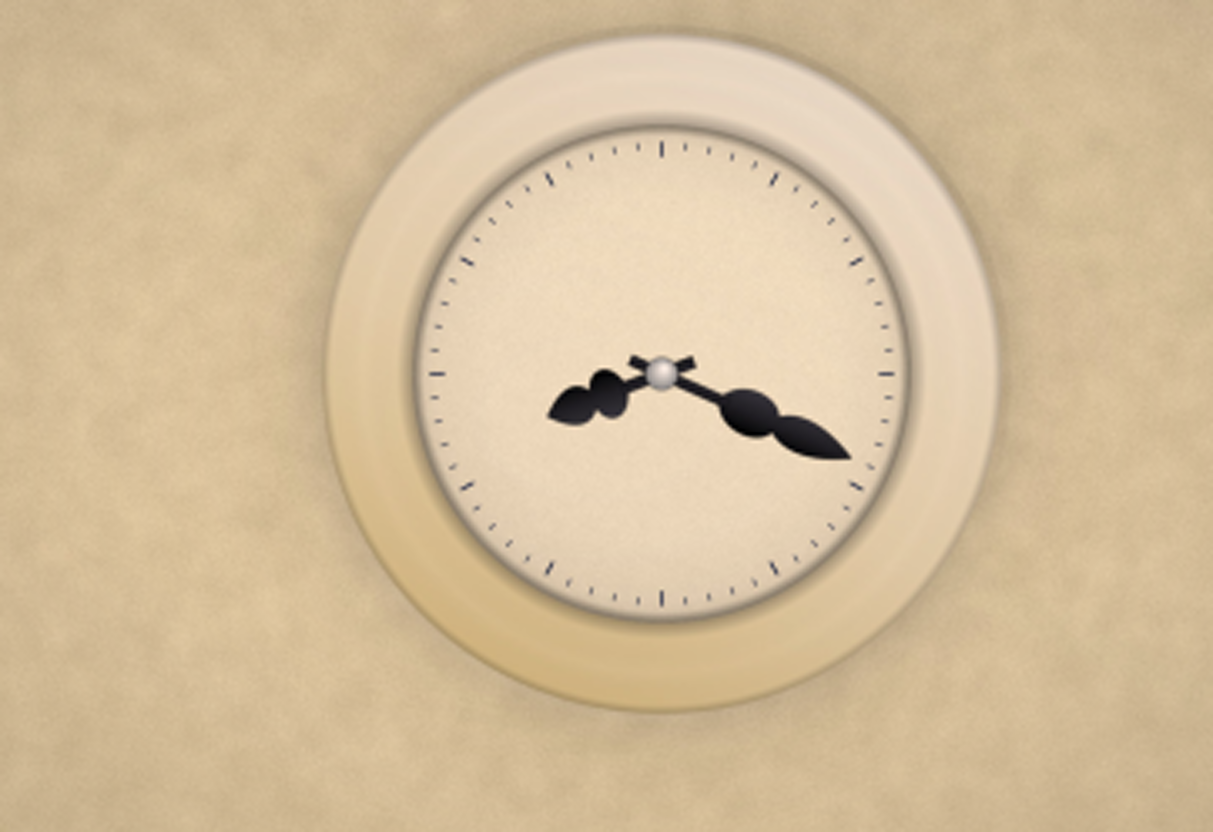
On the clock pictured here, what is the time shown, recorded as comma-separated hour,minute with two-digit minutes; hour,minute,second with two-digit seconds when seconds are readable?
8,19
